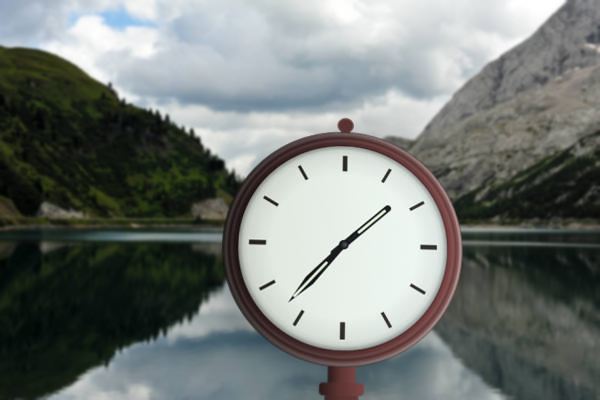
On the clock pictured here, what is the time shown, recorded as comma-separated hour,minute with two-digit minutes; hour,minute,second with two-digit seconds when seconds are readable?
1,37
